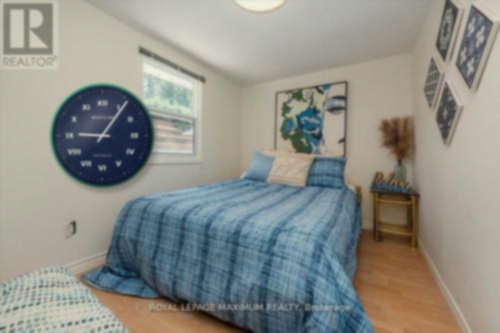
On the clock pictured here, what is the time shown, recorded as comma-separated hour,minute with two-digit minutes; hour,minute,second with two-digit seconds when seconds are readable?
9,06
